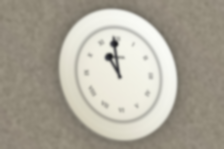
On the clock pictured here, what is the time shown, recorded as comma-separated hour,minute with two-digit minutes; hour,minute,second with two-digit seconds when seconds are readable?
10,59
